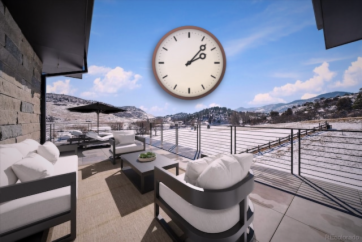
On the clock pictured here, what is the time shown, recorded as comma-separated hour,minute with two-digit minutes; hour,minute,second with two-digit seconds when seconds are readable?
2,07
